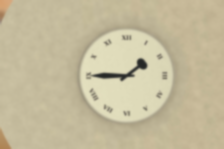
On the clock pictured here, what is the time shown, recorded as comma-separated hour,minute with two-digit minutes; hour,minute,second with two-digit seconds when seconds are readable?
1,45
